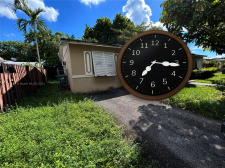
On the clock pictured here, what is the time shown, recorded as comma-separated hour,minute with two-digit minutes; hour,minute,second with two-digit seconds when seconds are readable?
7,16
